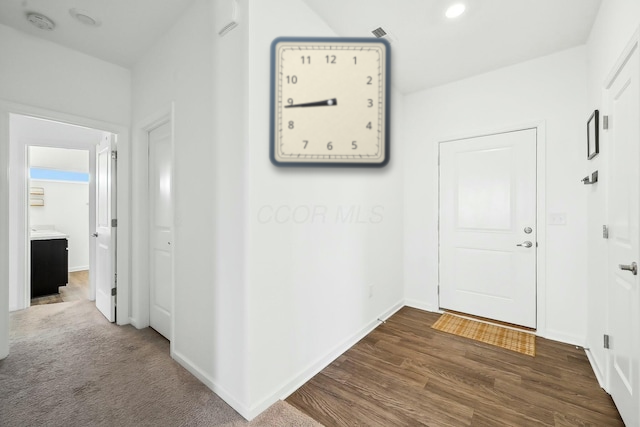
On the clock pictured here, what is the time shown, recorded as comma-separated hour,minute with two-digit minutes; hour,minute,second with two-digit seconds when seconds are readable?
8,44
